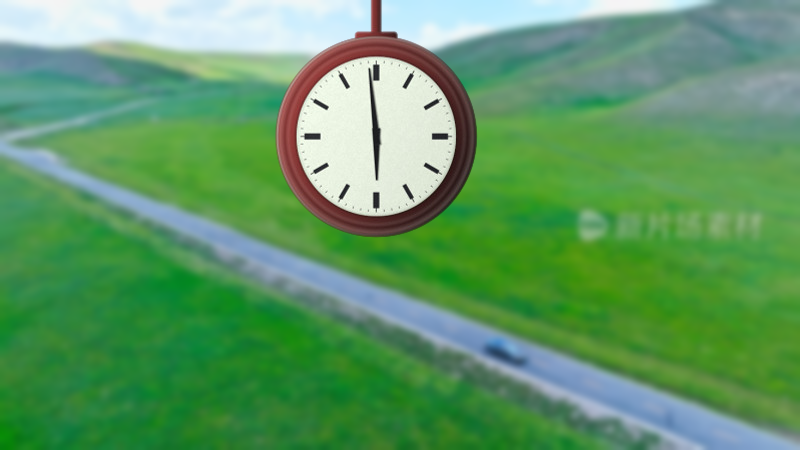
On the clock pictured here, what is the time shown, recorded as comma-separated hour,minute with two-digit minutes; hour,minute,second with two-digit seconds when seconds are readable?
5,59
